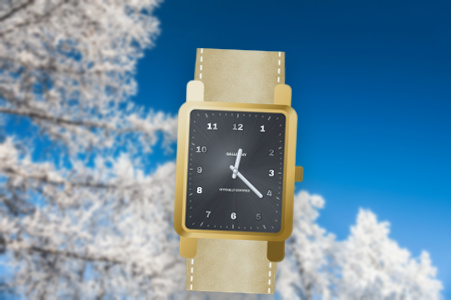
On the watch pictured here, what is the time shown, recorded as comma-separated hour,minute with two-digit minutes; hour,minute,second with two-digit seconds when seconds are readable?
12,22
